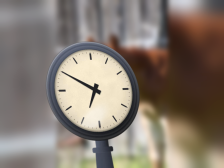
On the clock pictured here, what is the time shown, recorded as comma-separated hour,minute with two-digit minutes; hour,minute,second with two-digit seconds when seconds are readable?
6,50
